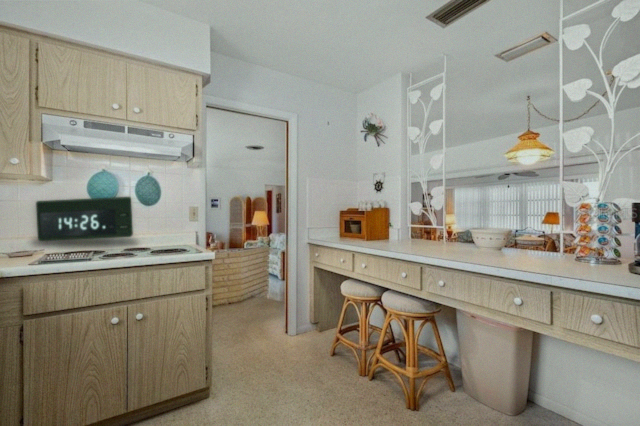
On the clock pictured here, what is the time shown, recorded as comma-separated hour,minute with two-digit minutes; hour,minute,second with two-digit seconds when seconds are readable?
14,26
